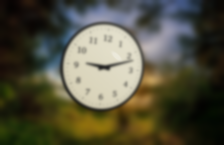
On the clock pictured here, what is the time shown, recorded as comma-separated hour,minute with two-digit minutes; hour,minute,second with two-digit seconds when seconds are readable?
9,12
